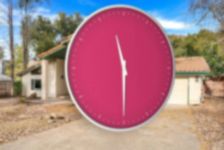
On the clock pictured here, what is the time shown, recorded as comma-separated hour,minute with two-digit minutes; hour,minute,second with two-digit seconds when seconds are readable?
11,30
